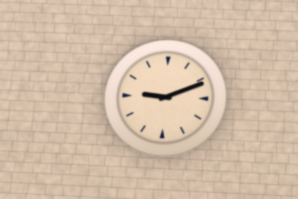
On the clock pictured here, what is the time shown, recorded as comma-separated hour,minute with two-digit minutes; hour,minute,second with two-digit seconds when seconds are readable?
9,11
